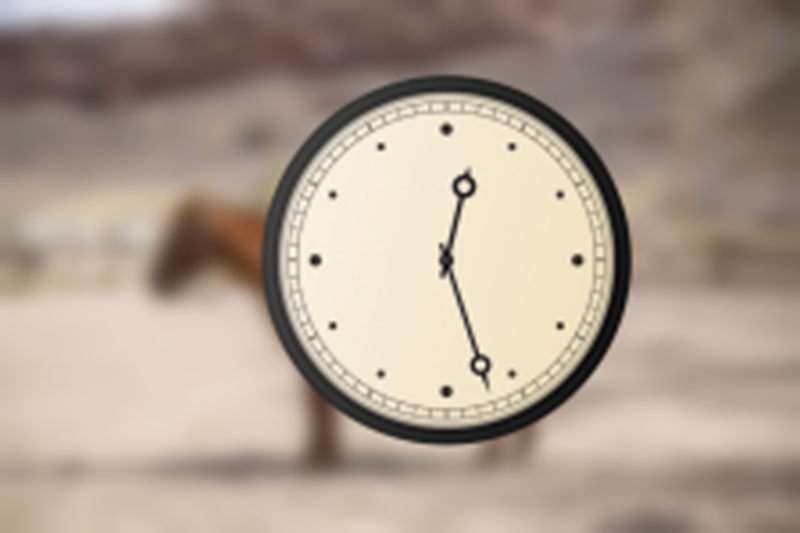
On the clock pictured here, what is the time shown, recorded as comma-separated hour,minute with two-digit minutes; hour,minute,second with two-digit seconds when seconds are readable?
12,27
